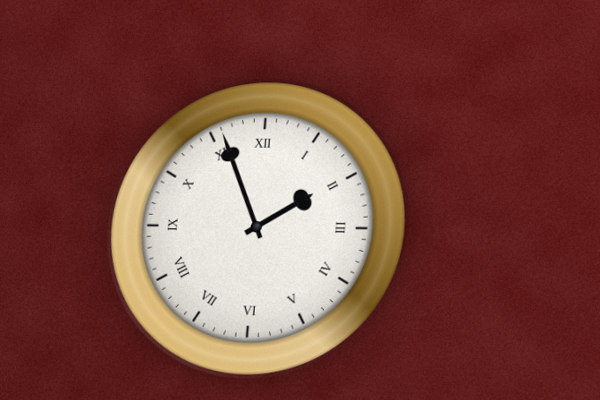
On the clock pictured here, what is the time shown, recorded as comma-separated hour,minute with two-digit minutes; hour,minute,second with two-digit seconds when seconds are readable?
1,56
